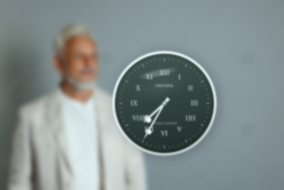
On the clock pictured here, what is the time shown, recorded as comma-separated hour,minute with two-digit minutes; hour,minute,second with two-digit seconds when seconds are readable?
7,35
